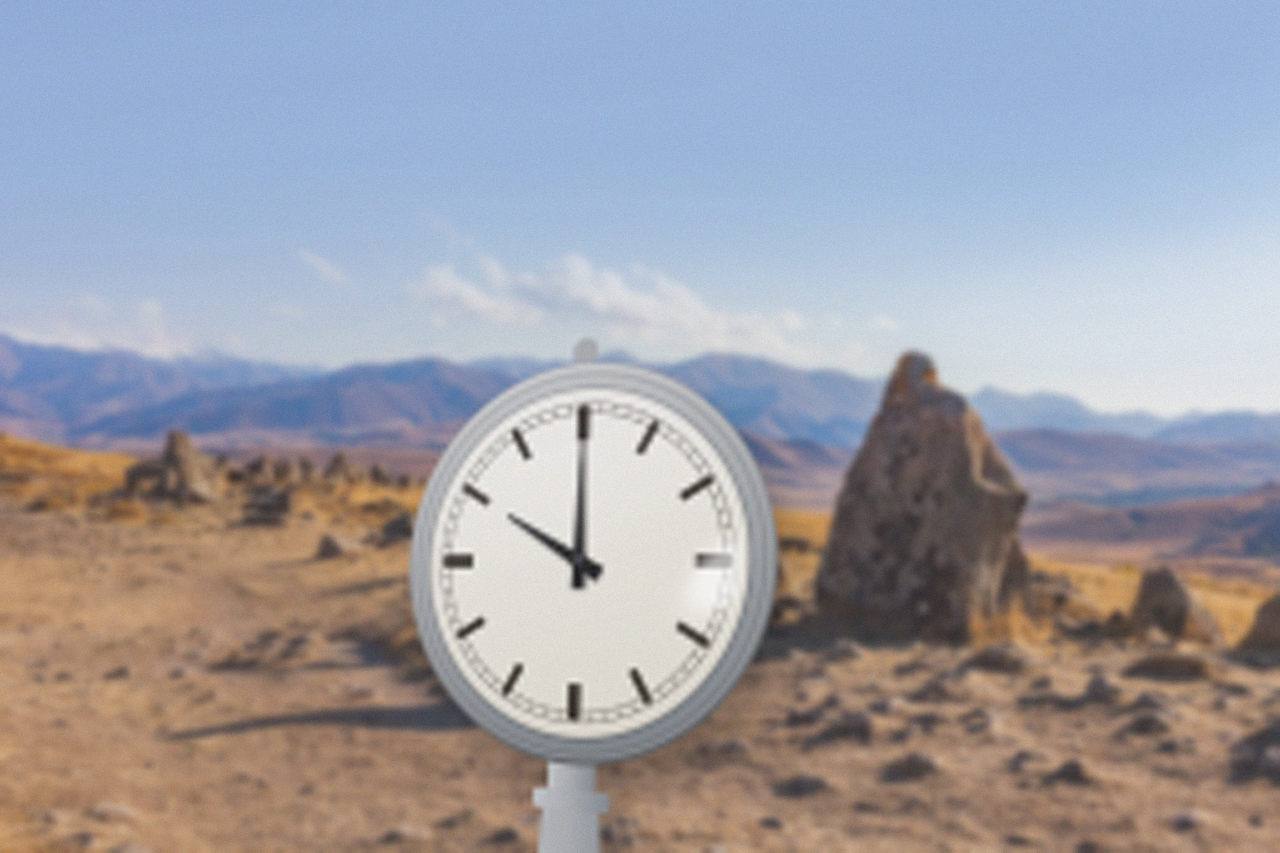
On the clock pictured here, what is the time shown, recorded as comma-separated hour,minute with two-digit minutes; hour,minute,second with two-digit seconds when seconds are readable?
10,00
